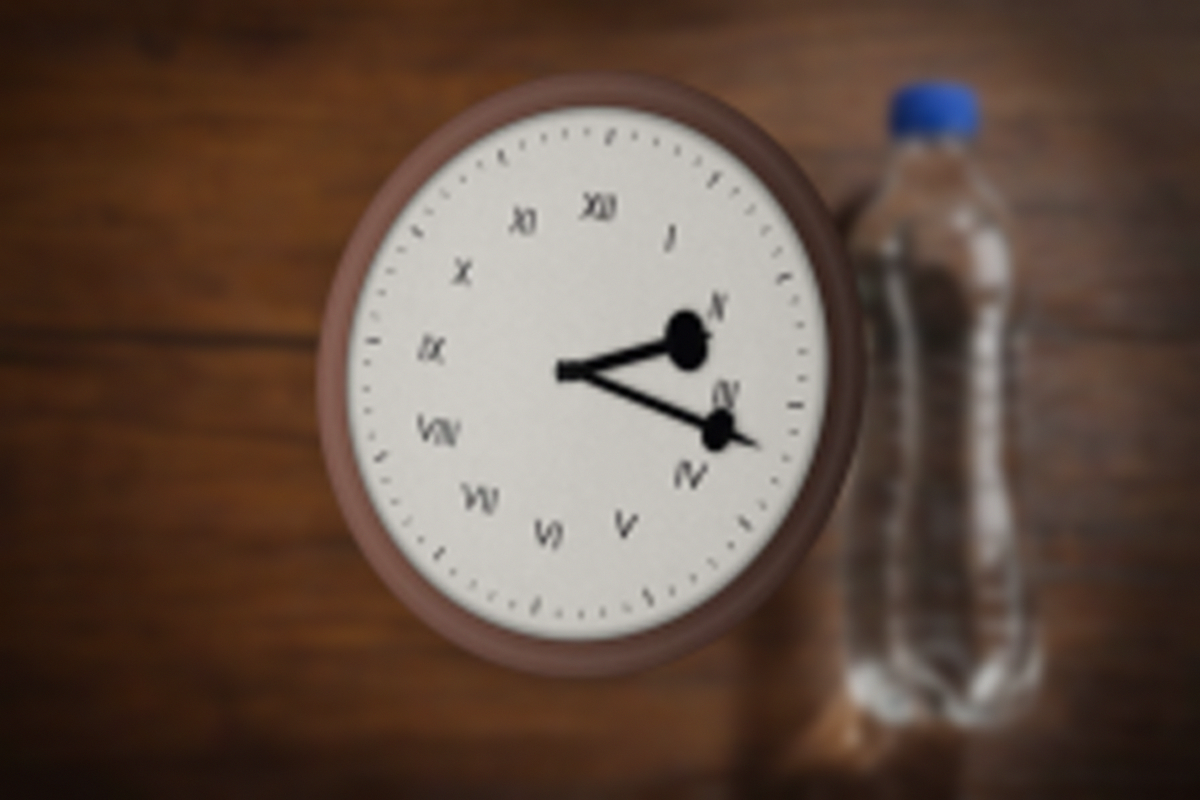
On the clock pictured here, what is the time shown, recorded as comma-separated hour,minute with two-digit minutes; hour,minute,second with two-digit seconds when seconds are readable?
2,17
